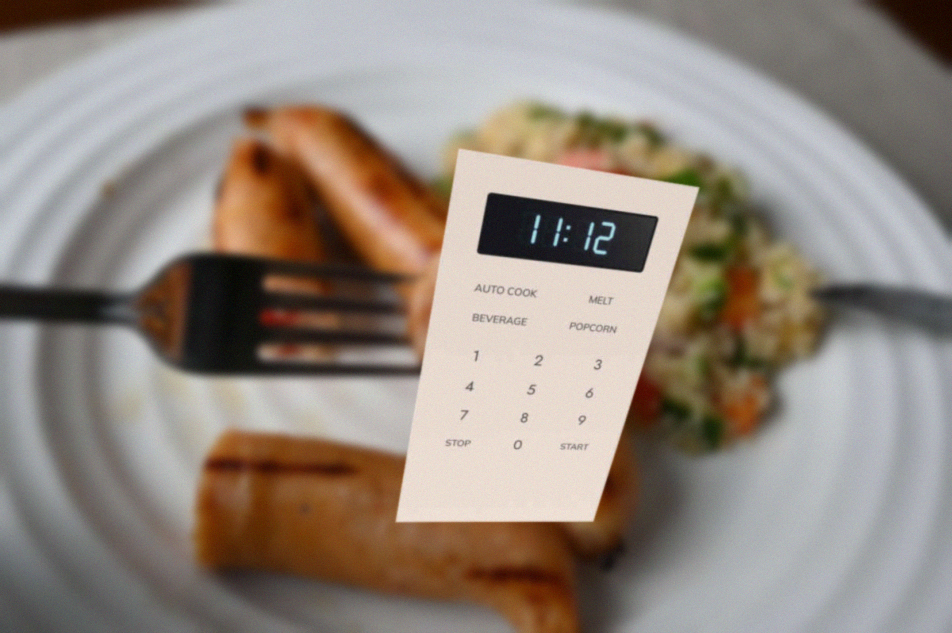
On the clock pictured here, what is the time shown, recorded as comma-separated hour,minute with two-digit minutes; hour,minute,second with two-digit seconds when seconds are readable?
11,12
